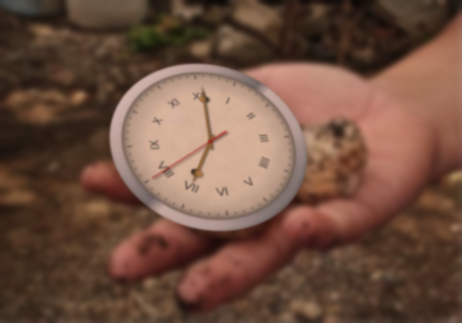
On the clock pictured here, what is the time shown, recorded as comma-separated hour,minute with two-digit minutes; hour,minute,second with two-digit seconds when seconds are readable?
7,00,40
